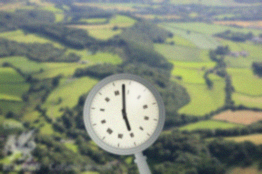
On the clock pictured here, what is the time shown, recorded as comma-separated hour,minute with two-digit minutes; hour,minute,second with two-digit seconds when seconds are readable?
6,03
